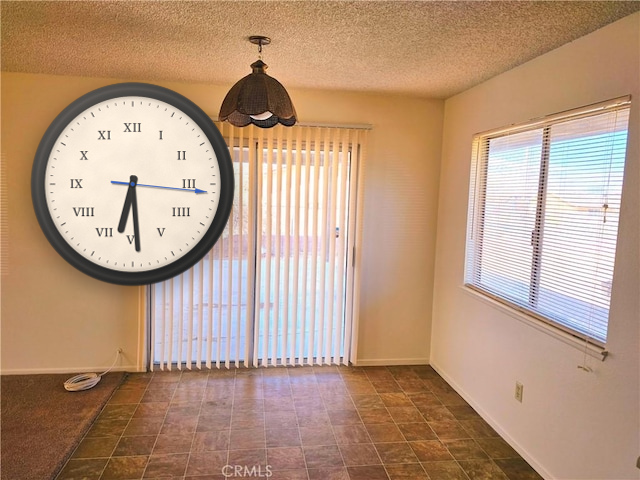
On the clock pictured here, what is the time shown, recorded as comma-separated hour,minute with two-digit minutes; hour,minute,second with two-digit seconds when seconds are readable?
6,29,16
